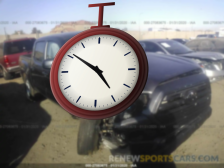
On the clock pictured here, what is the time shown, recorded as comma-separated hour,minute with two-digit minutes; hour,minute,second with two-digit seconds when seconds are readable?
4,51
